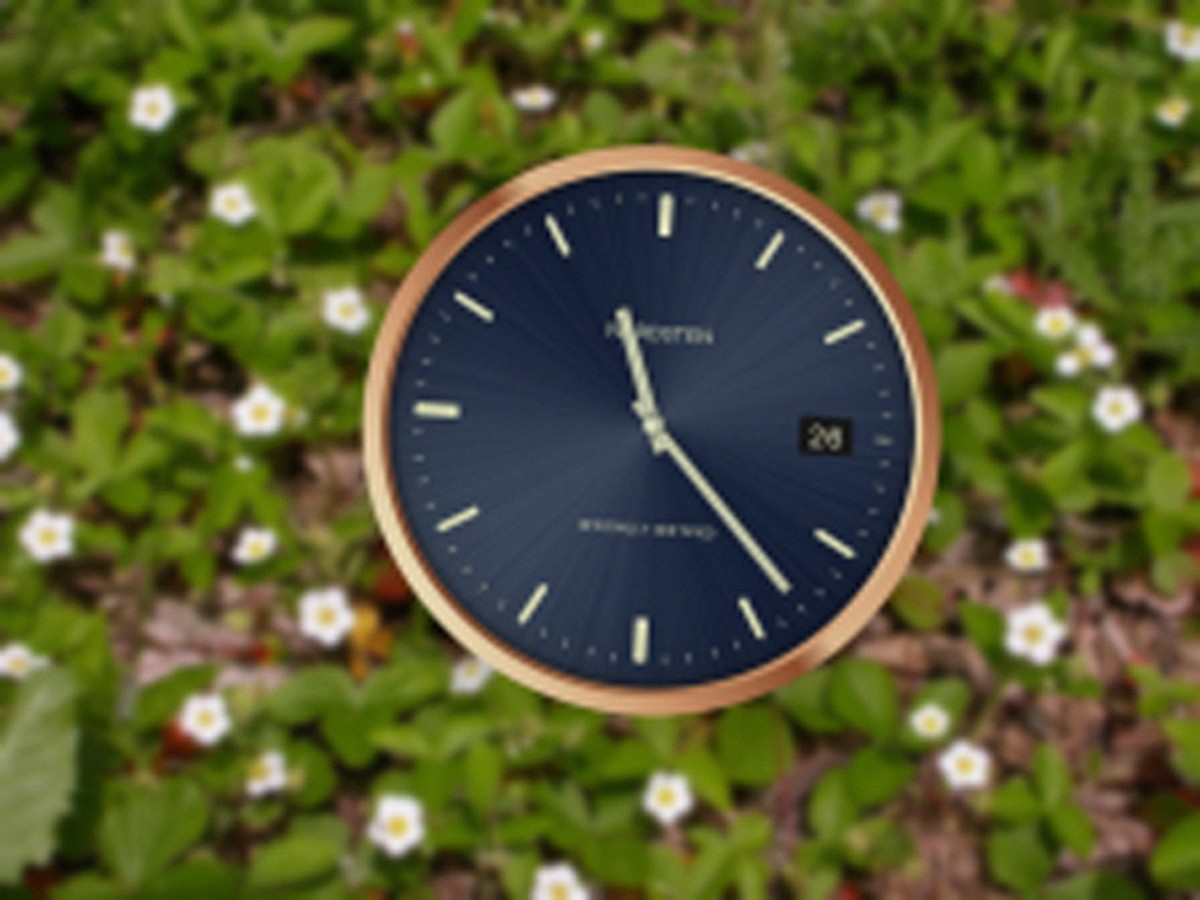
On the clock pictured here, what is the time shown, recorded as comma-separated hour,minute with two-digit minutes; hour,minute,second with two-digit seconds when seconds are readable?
11,23
